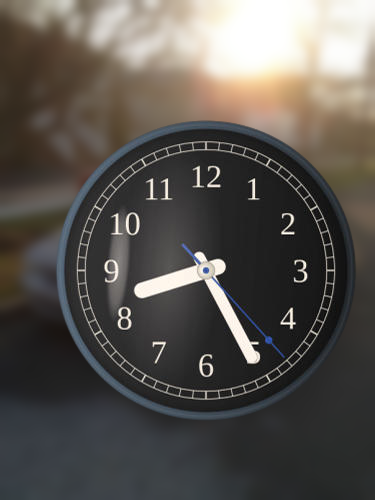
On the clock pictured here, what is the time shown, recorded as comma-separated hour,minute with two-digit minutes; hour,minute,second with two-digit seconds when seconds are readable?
8,25,23
